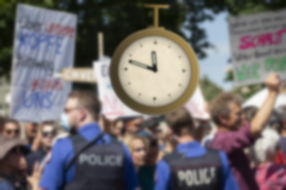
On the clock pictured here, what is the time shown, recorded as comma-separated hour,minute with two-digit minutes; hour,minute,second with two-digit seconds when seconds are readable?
11,48
